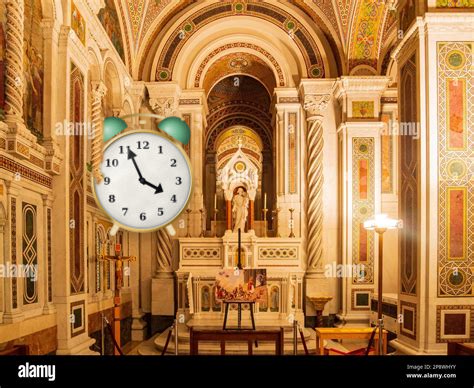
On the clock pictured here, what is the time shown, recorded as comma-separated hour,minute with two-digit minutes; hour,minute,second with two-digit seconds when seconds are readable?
3,56
